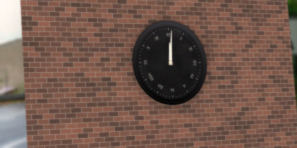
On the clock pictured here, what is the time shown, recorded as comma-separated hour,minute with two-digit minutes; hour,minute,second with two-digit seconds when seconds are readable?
12,01
